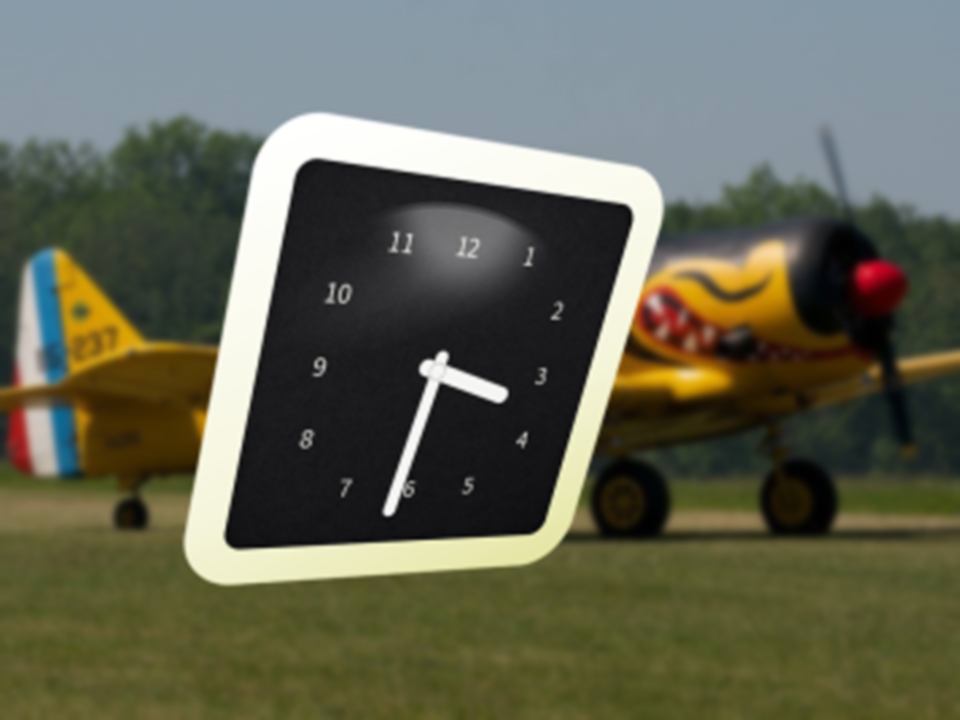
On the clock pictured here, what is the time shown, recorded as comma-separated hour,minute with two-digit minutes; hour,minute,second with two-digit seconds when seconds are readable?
3,31
